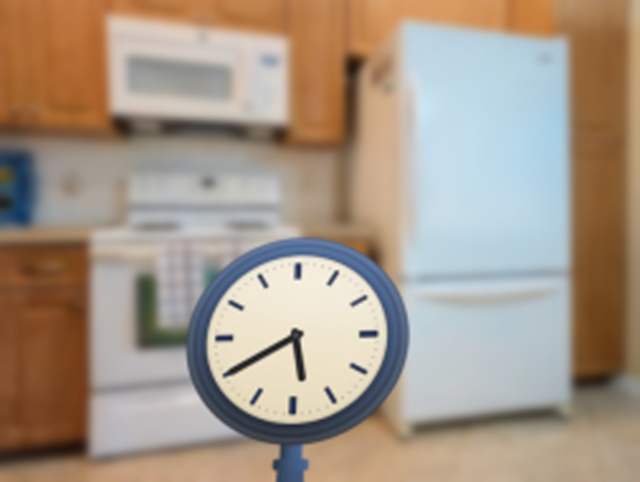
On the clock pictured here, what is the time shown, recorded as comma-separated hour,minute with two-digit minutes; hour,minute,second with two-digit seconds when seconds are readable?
5,40
